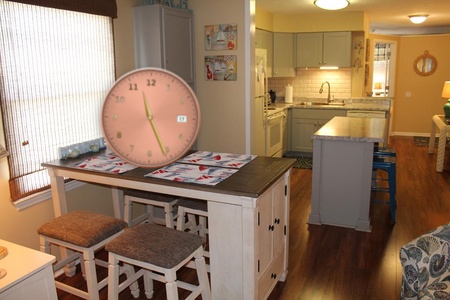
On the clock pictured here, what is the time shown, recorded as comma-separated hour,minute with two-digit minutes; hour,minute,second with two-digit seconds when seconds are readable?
11,26
